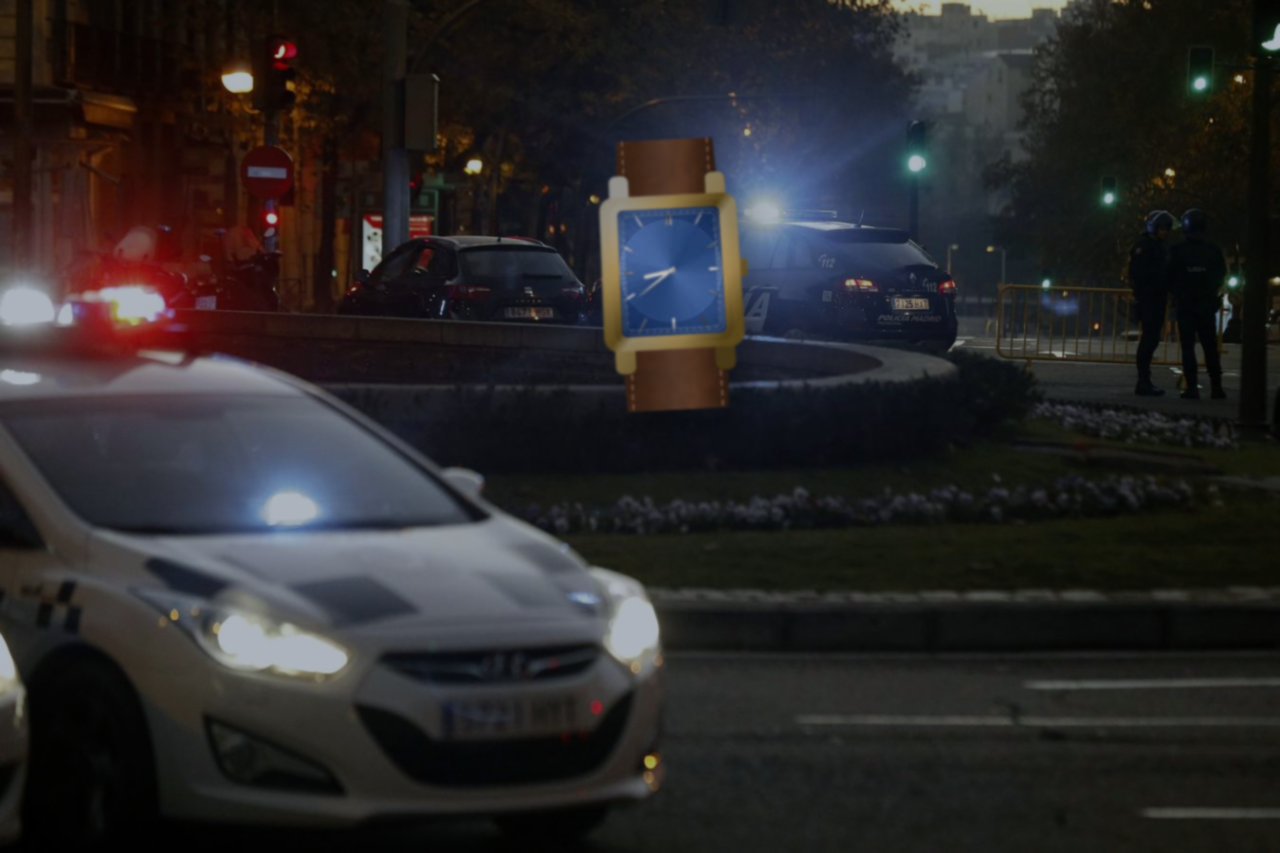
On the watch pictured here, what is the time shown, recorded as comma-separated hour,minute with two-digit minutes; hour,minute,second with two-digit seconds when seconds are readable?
8,39
